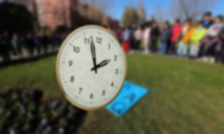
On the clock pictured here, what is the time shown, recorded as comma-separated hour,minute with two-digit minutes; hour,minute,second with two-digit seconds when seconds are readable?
1,57
